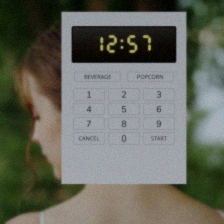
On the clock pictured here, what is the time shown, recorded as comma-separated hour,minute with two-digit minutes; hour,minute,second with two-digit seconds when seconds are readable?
12,57
